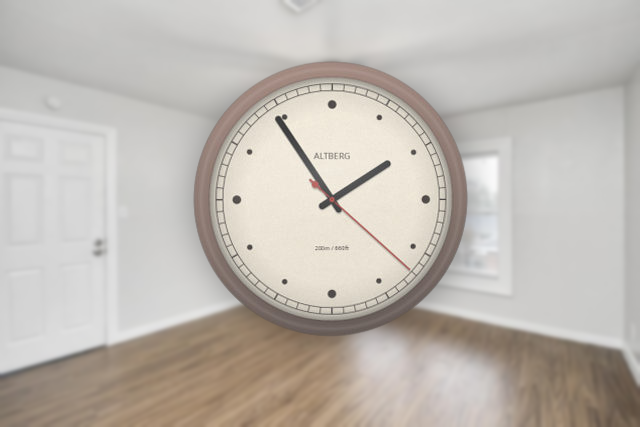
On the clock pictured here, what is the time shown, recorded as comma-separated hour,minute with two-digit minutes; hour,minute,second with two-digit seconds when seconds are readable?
1,54,22
